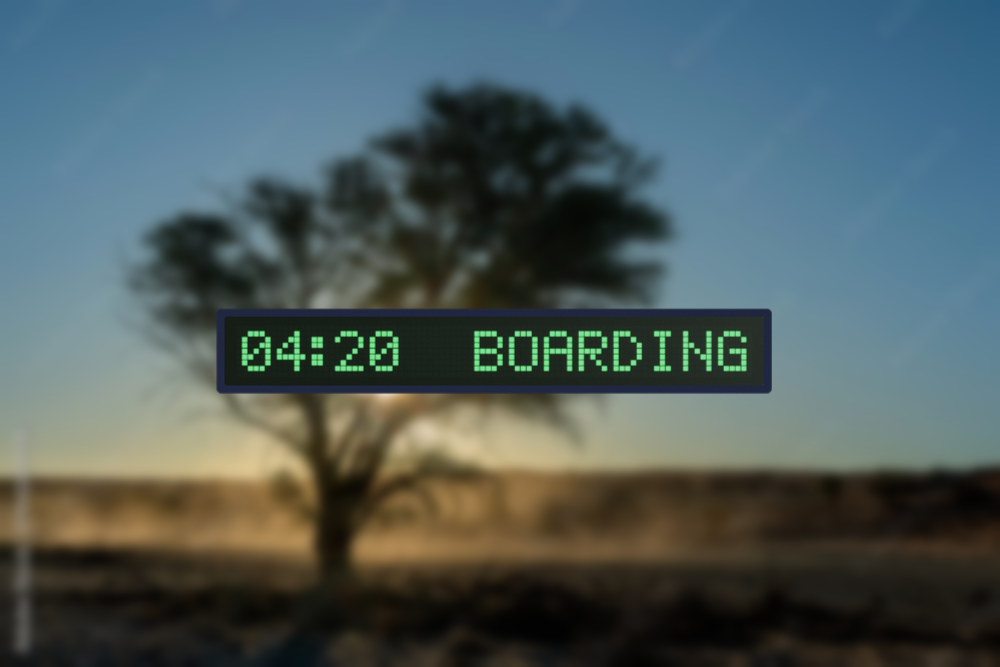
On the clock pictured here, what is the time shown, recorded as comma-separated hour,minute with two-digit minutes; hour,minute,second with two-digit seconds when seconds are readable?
4,20
